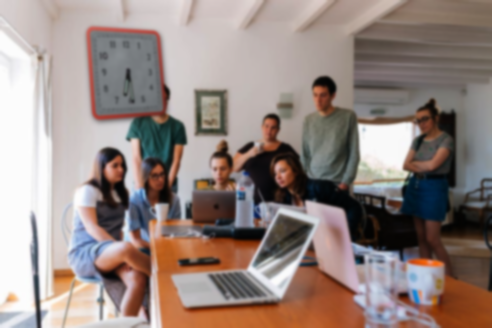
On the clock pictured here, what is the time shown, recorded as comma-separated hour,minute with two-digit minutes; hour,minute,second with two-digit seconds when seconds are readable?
6,29
